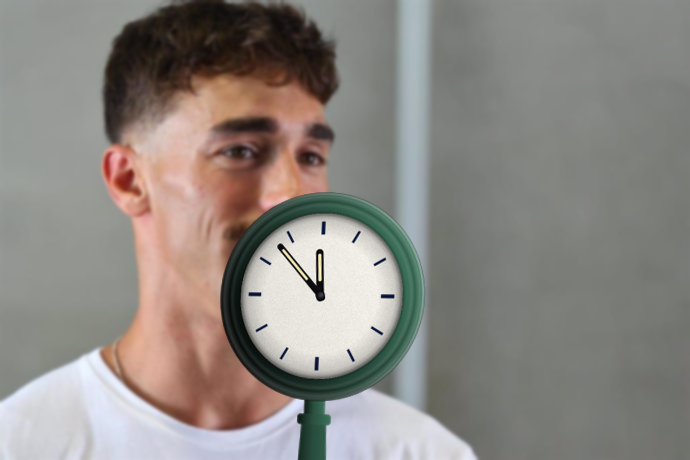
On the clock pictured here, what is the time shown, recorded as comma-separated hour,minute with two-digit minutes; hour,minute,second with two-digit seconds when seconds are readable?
11,53
